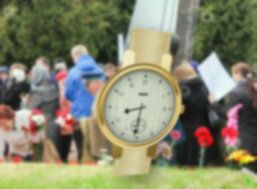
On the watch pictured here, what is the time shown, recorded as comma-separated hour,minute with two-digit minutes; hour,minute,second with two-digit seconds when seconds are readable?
8,31
